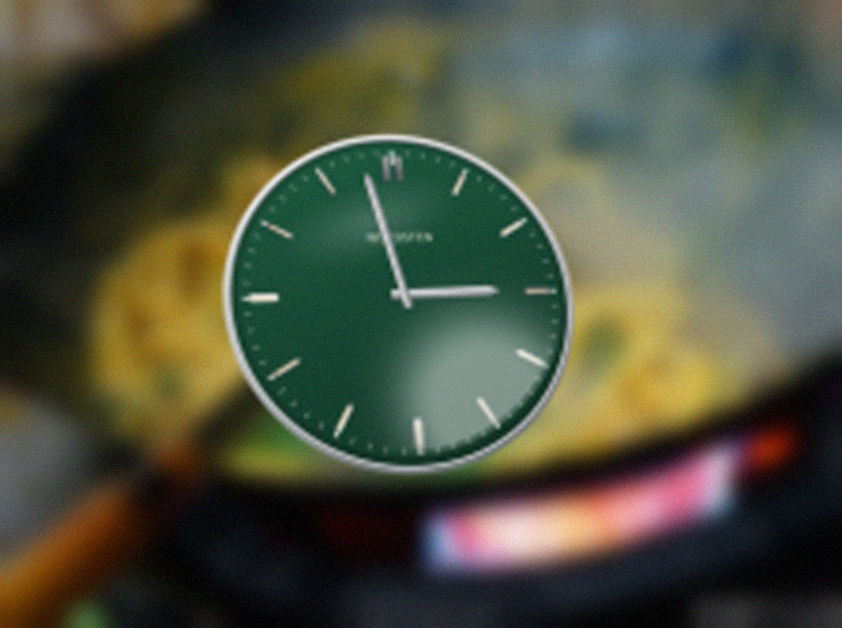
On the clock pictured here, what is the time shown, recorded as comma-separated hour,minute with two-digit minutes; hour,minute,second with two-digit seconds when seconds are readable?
2,58
